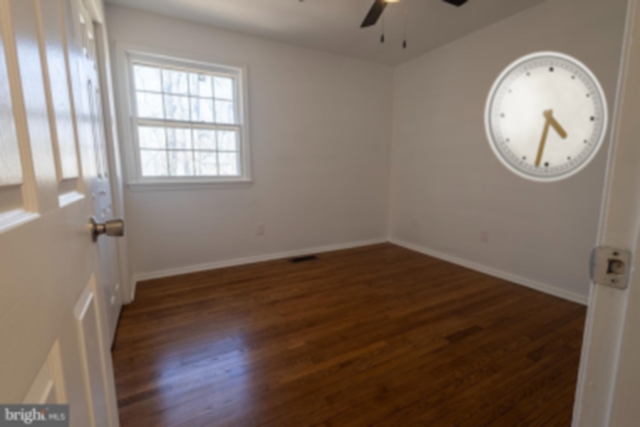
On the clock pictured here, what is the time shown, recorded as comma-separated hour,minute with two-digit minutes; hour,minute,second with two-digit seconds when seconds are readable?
4,32
